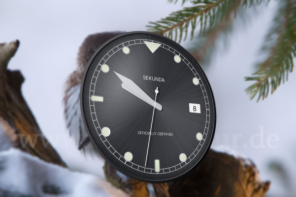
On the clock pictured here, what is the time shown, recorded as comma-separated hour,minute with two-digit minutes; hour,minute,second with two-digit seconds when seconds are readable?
9,50,32
